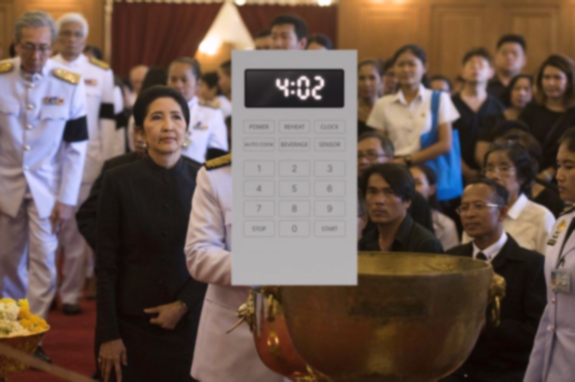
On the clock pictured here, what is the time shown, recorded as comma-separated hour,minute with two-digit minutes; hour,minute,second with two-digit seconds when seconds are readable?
4,02
